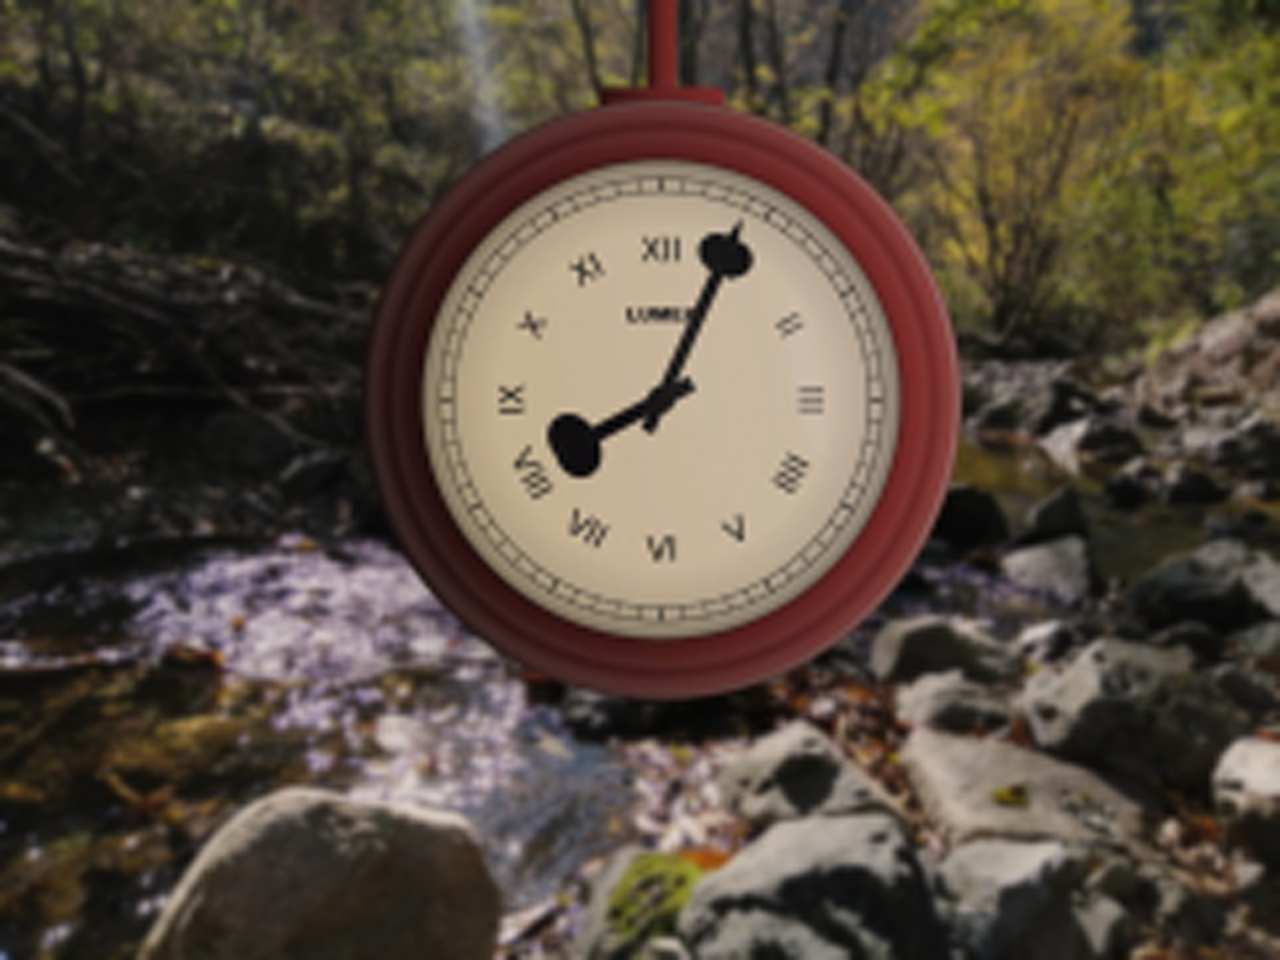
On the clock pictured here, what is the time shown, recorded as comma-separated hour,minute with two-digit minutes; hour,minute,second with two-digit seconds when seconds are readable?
8,04
